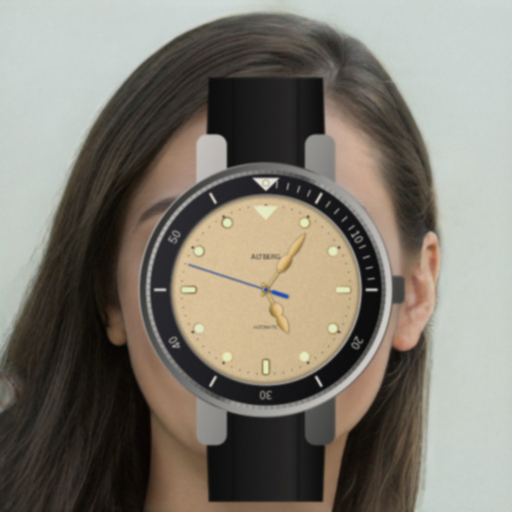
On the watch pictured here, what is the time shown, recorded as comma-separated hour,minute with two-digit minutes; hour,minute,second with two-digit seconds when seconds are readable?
5,05,48
